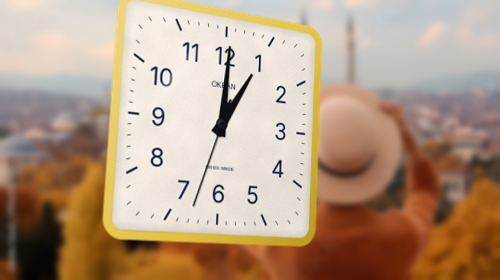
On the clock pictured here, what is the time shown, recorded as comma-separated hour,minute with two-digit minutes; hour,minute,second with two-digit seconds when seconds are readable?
1,00,33
